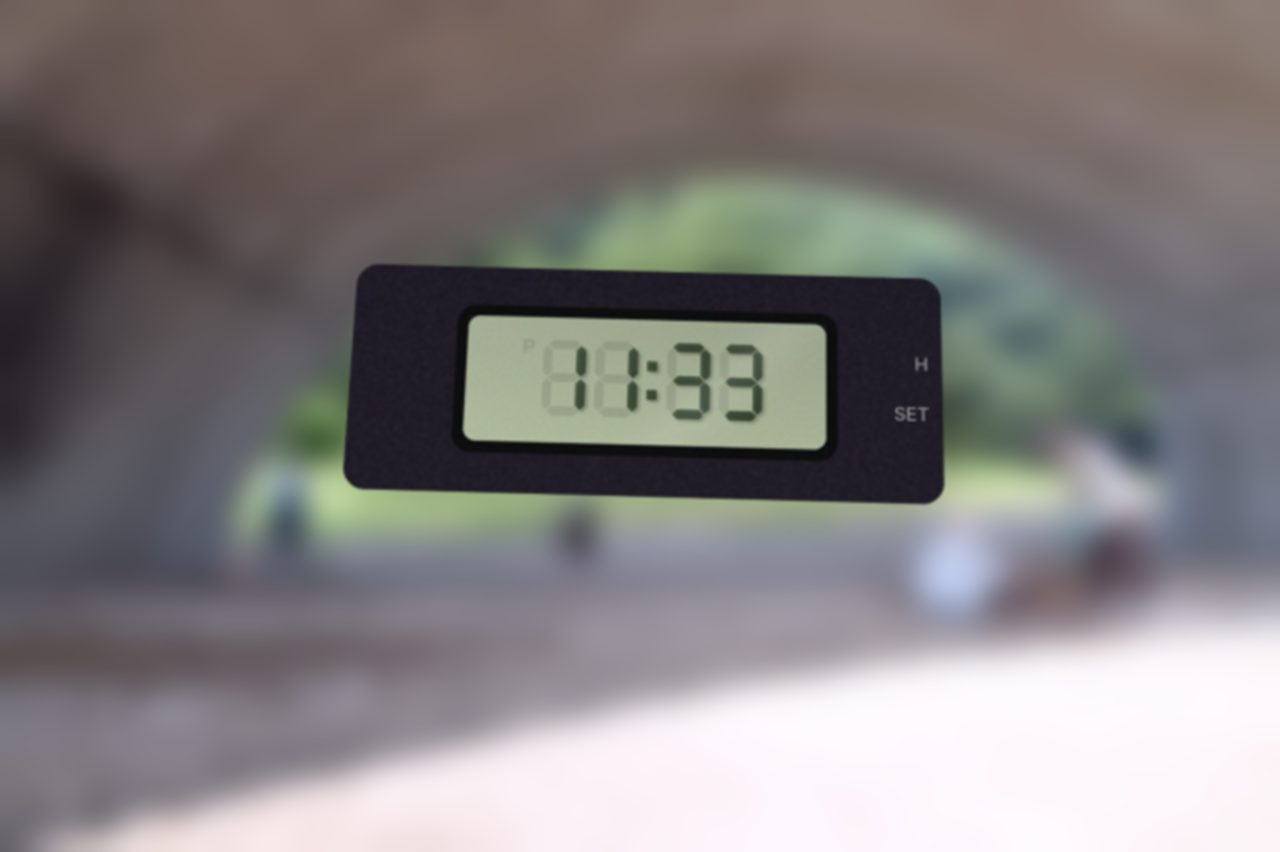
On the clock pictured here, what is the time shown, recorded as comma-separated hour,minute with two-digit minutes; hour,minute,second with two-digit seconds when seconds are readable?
11,33
